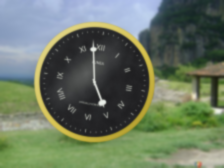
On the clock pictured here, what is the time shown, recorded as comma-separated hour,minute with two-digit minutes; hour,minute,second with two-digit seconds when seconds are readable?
4,58
